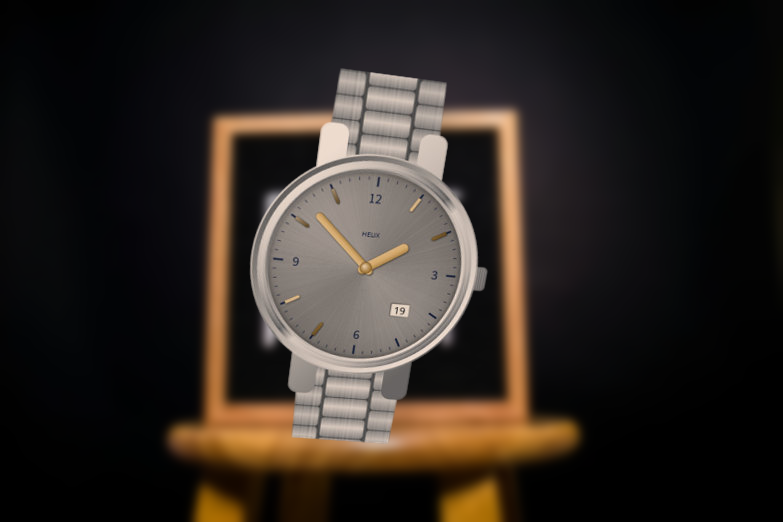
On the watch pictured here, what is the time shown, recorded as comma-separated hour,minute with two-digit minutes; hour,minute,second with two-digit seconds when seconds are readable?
1,52
